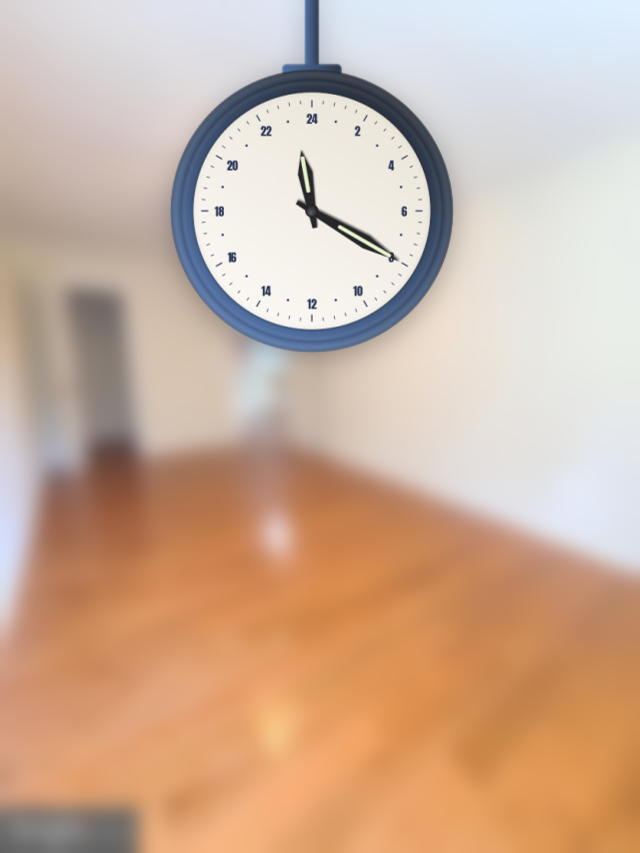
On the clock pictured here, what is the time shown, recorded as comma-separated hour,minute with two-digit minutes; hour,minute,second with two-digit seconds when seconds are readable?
23,20
